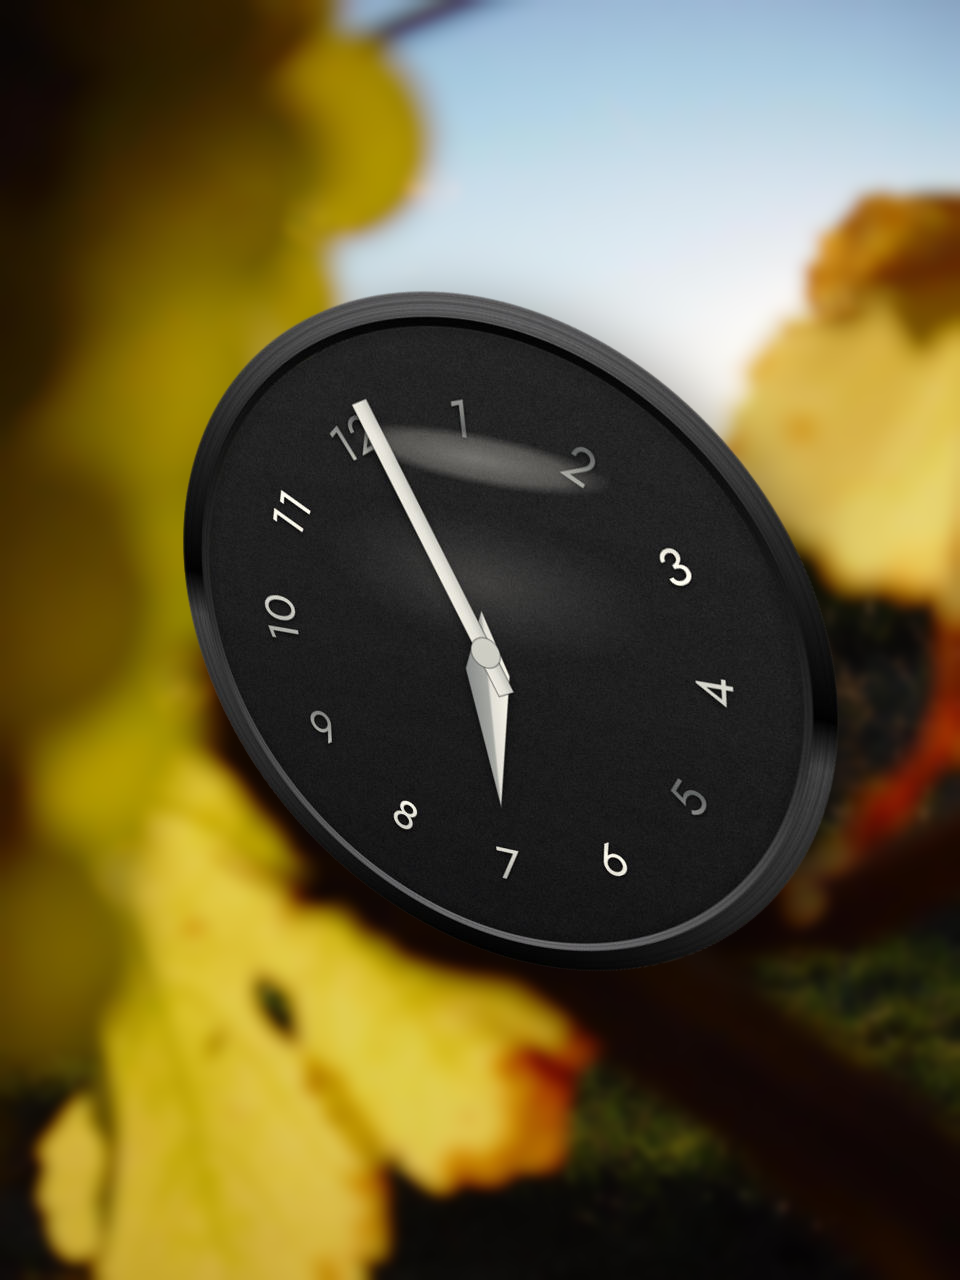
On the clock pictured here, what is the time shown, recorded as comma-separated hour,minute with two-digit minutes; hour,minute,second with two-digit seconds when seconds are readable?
7,01
